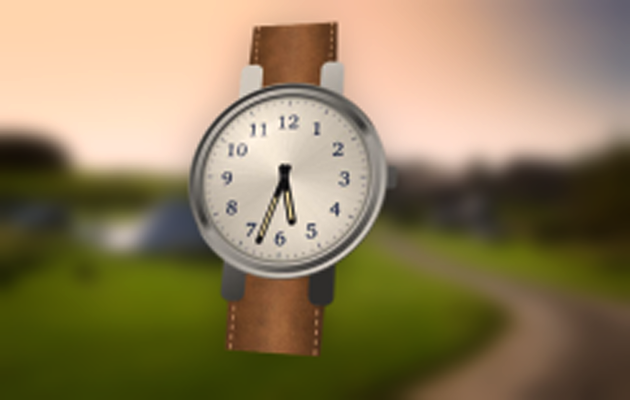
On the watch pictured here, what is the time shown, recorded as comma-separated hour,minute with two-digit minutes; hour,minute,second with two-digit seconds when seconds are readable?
5,33
